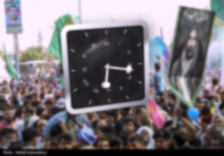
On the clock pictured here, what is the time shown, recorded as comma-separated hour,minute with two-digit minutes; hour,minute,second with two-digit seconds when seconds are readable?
6,17
